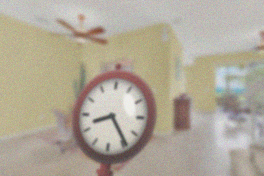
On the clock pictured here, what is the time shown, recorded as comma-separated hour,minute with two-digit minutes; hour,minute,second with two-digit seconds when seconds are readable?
8,24
